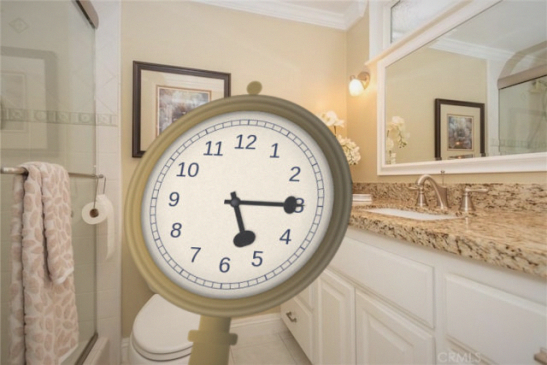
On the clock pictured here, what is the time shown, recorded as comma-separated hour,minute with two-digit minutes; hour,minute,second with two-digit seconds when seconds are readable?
5,15
